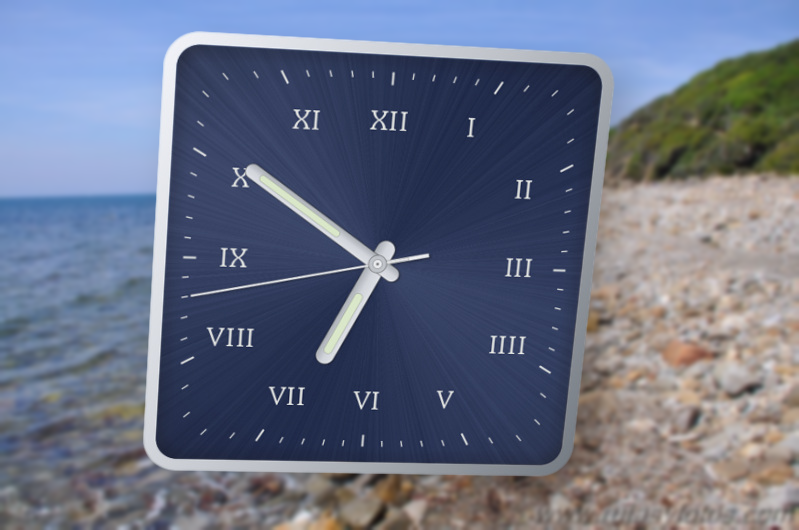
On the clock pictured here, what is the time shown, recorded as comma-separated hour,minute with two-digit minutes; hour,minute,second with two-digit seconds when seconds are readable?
6,50,43
